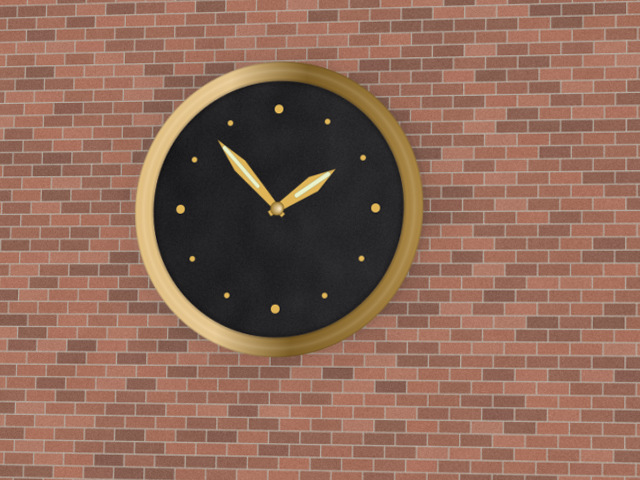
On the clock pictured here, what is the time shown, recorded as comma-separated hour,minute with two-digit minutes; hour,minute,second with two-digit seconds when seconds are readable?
1,53
